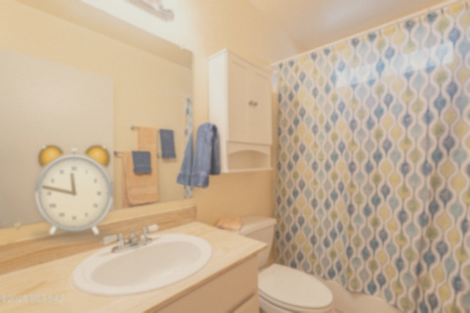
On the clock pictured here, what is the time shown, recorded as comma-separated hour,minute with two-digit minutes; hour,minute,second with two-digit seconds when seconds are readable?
11,47
